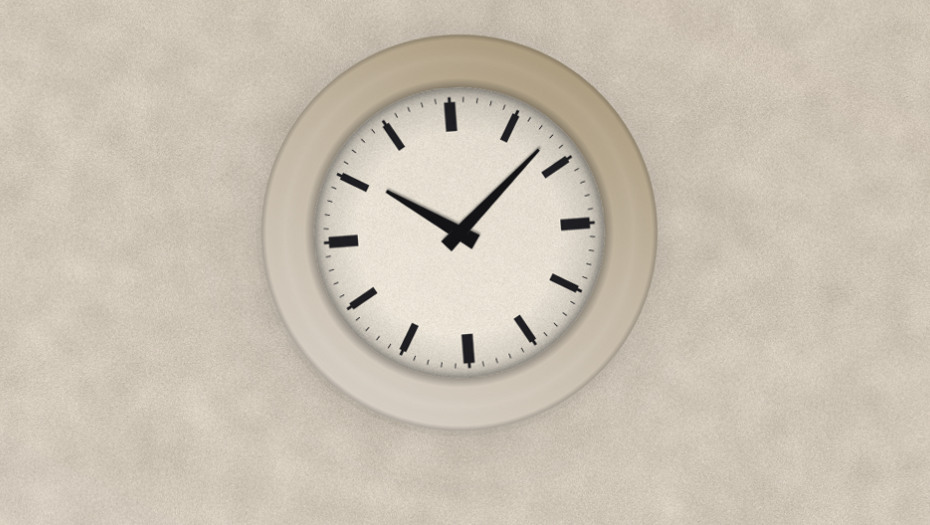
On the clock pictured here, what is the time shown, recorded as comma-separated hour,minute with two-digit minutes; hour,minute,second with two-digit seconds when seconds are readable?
10,08
